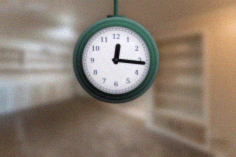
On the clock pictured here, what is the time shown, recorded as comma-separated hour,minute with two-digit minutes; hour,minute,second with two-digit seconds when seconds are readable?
12,16
